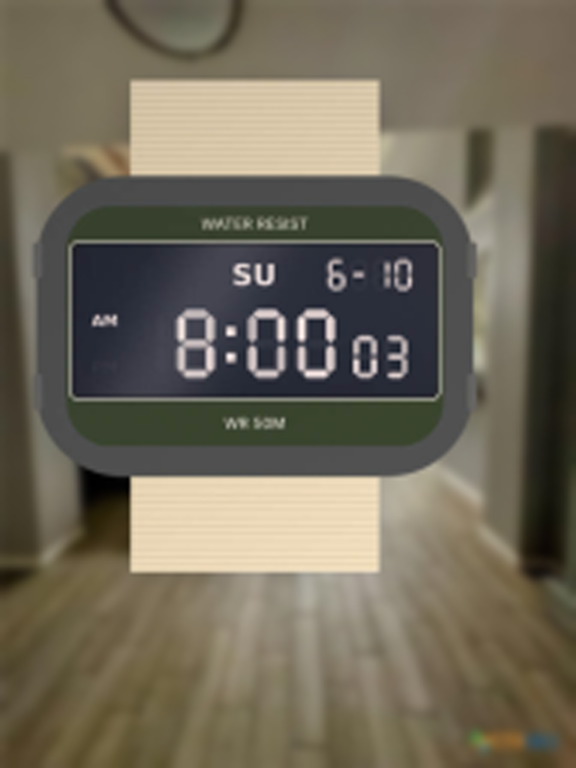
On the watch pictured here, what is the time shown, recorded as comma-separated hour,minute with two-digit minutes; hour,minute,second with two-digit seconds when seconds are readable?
8,00,03
